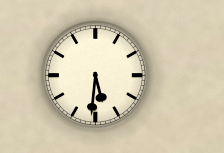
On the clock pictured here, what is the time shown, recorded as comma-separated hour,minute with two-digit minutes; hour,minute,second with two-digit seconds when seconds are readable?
5,31
